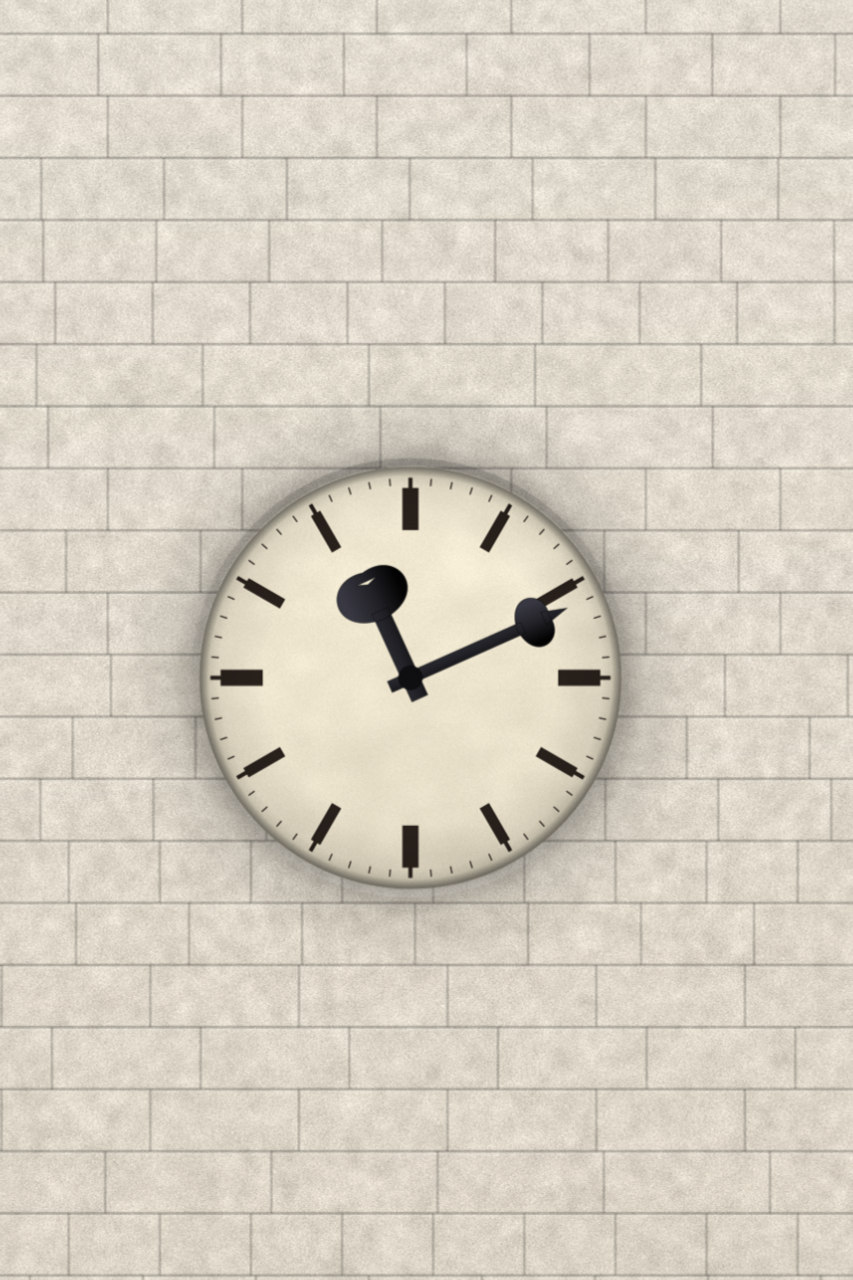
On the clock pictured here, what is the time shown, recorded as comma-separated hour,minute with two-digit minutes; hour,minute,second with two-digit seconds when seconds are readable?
11,11
